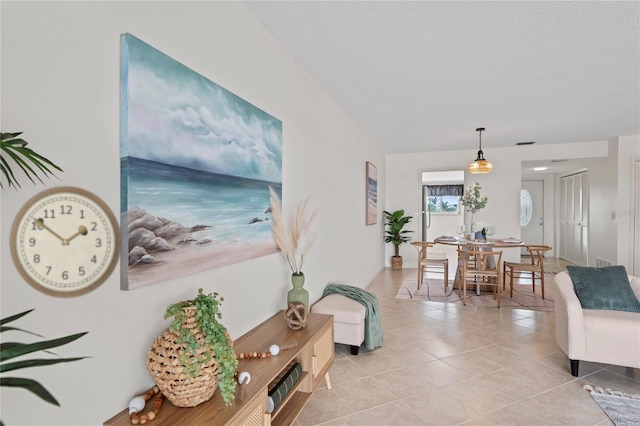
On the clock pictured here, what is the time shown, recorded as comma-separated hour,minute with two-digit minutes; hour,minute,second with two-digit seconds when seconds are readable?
1,51
